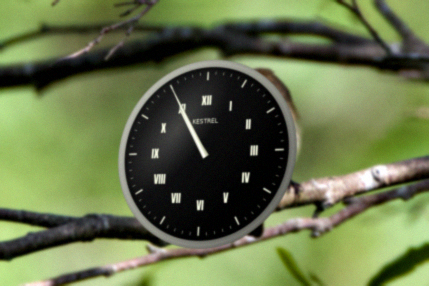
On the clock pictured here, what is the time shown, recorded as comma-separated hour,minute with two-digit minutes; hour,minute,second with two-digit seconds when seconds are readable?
10,55
